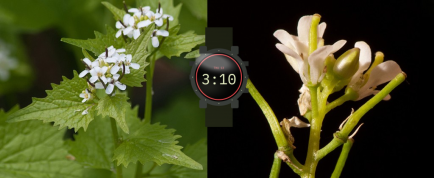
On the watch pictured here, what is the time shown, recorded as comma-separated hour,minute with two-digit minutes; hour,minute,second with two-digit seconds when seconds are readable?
3,10
